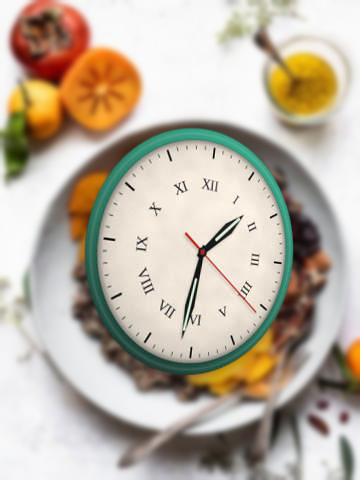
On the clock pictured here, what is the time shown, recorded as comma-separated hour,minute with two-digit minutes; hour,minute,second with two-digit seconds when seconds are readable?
1,31,21
